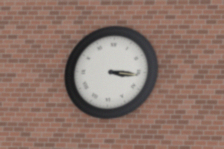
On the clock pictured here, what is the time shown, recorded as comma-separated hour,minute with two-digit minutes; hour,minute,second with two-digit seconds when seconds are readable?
3,16
